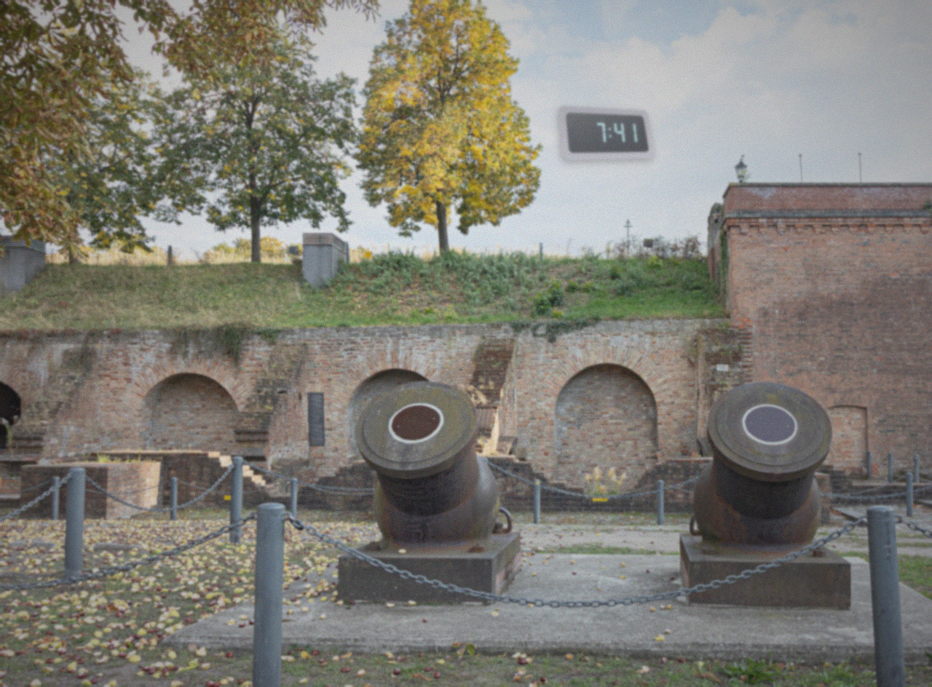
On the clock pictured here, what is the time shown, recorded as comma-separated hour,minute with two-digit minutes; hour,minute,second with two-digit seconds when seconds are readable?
7,41
